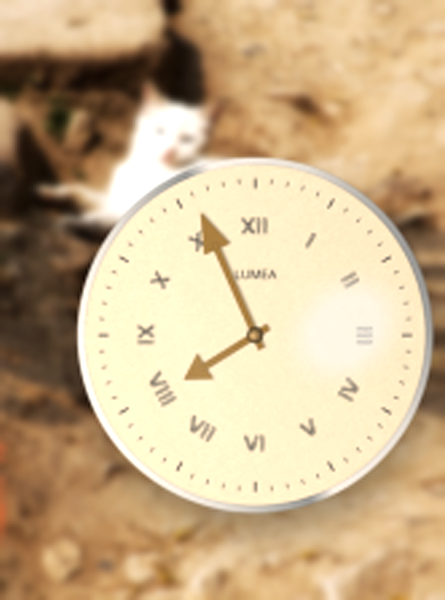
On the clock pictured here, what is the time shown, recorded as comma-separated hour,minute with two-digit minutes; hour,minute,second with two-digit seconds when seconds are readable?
7,56
